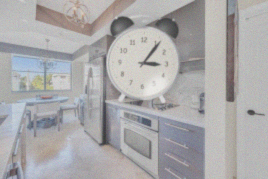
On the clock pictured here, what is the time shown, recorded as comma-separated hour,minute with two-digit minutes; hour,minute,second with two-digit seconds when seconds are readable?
3,06
